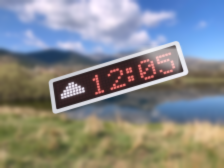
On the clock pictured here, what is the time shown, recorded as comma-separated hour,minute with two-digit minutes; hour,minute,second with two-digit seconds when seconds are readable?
12,05
